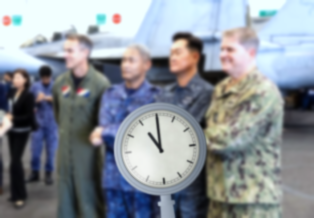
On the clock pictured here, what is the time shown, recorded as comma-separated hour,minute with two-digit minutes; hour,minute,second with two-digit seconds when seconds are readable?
11,00
